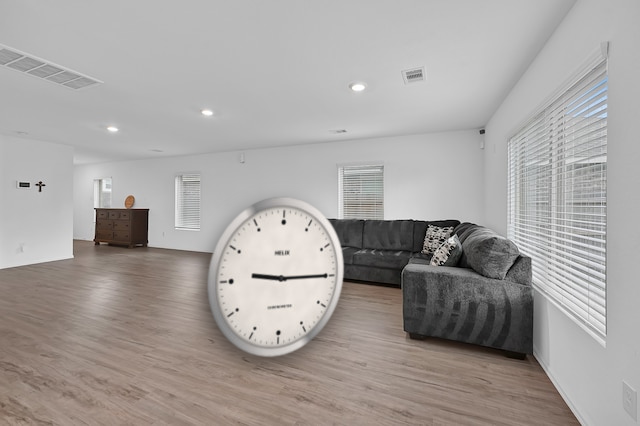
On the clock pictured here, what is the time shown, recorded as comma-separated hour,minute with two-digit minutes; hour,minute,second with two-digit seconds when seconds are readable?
9,15
